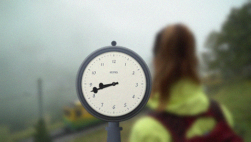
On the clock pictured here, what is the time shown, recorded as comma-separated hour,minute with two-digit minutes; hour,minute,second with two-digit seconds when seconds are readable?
8,42
